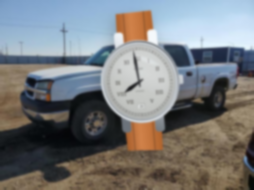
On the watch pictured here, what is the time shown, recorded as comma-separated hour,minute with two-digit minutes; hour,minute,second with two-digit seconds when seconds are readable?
7,59
